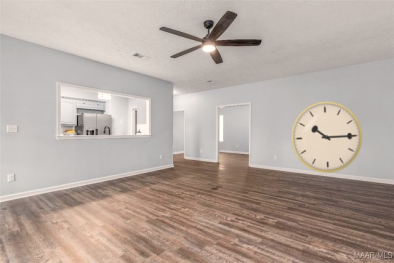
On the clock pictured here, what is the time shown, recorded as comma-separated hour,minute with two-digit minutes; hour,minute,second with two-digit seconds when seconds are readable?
10,15
